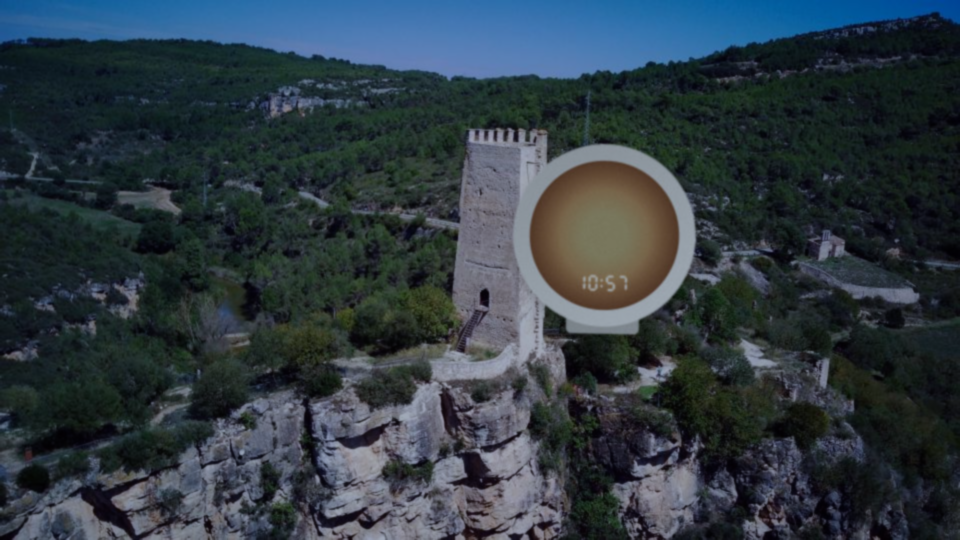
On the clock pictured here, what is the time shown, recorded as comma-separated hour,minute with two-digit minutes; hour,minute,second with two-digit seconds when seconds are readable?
10,57
